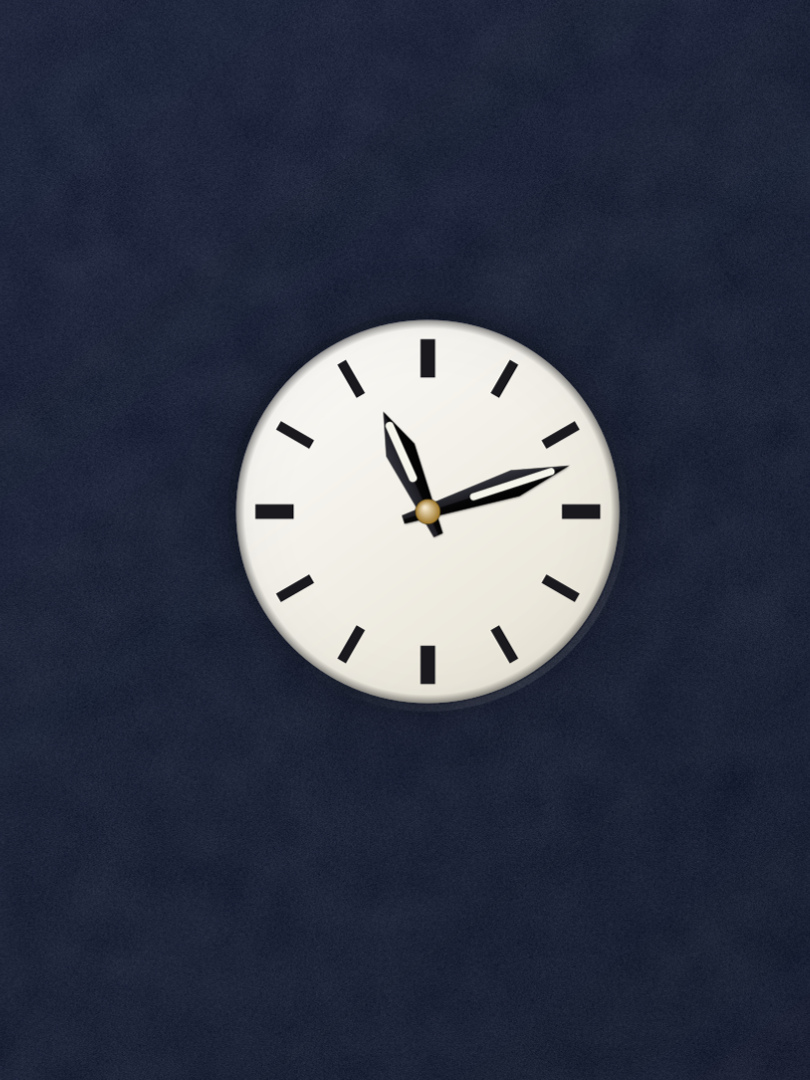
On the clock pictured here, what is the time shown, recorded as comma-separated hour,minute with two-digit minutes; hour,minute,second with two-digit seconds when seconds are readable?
11,12
